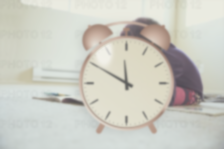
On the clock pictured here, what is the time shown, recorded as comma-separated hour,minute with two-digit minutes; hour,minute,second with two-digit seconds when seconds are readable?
11,50
